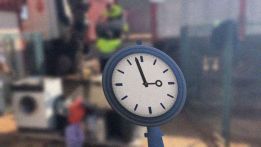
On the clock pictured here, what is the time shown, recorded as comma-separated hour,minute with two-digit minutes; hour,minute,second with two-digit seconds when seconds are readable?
2,58
